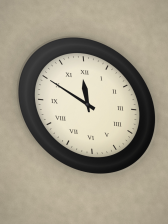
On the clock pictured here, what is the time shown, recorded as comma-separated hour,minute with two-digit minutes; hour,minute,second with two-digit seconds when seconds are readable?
11,50
